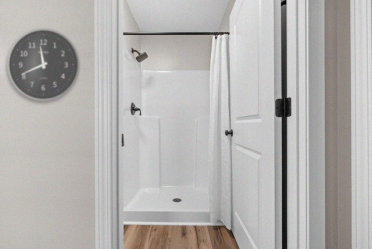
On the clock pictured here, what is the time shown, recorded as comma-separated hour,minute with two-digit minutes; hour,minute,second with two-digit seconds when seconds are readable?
11,41
